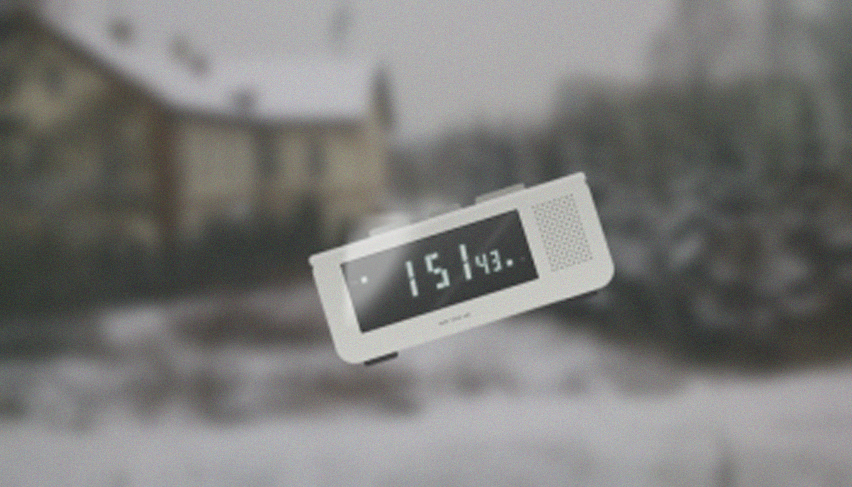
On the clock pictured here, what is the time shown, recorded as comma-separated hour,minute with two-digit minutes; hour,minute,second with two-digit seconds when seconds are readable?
1,51,43
